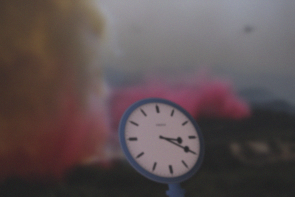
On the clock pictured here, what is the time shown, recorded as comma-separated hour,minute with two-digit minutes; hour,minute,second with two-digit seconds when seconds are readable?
3,20
